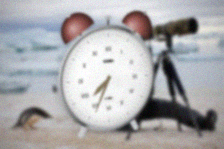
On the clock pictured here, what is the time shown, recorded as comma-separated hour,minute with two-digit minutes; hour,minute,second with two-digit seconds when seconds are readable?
7,34
